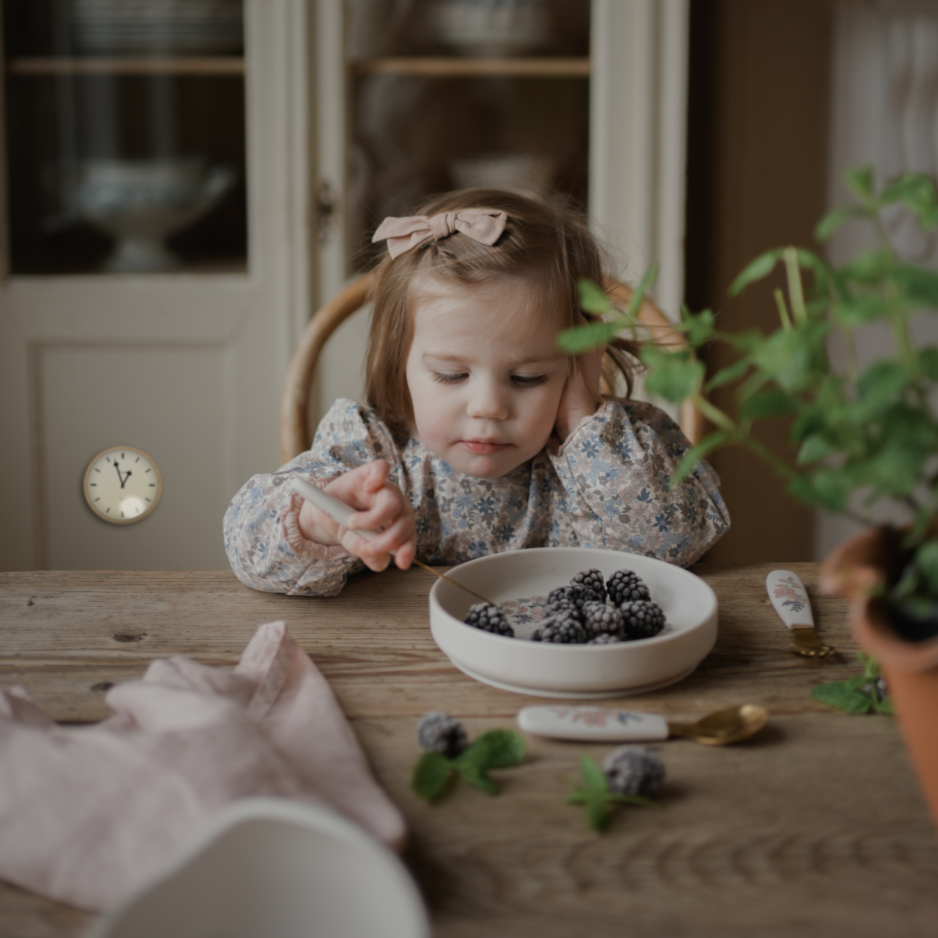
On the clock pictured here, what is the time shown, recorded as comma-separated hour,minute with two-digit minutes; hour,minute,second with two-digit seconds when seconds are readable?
12,57
